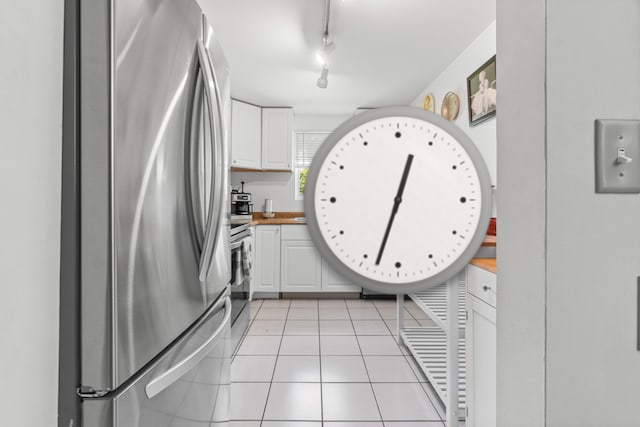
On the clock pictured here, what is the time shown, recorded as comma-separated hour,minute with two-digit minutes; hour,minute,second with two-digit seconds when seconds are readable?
12,33
